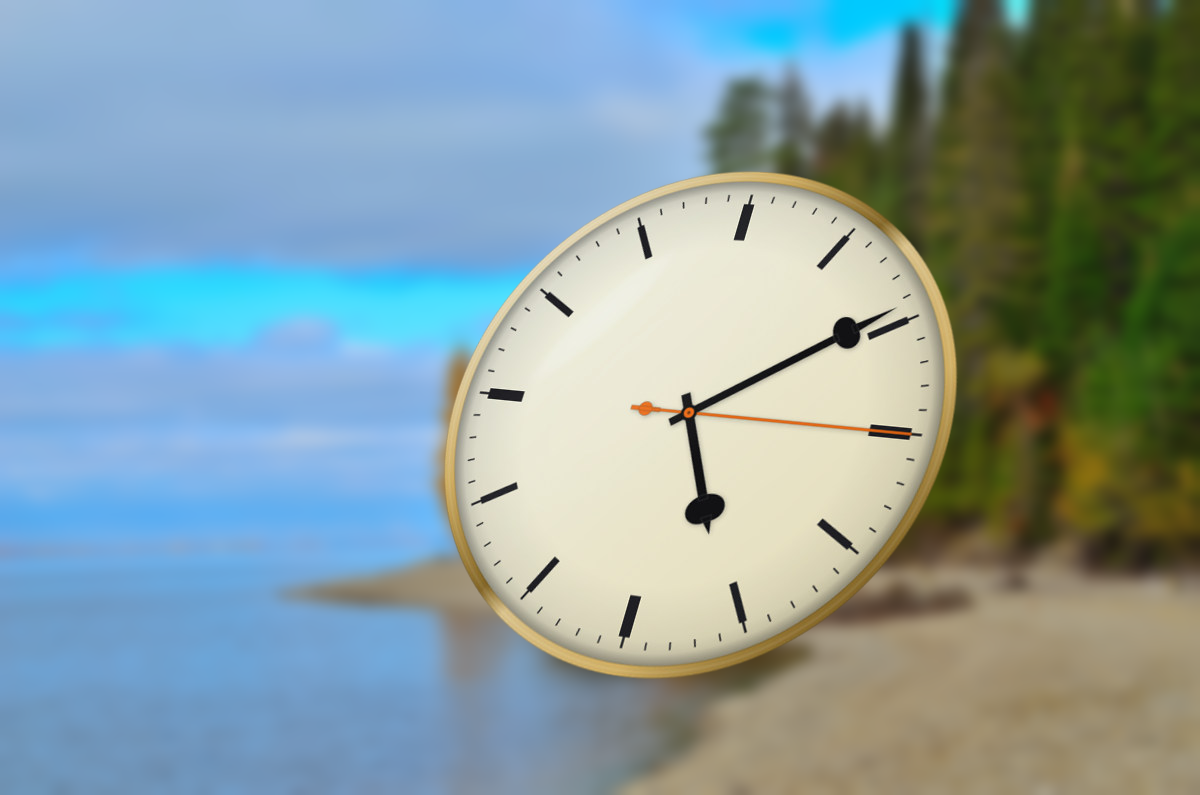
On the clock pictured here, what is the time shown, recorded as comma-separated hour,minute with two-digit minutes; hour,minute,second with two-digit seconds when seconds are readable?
5,09,15
